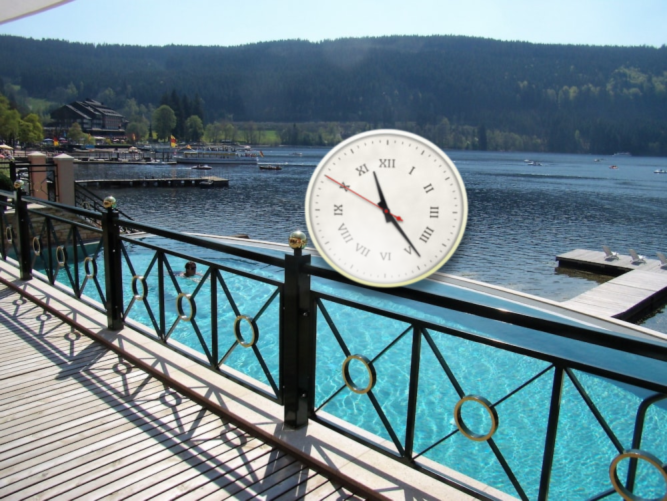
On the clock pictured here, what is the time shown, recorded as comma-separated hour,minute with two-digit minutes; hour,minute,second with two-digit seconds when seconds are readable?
11,23,50
